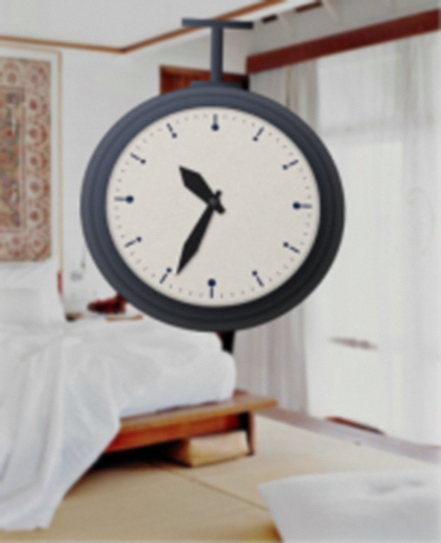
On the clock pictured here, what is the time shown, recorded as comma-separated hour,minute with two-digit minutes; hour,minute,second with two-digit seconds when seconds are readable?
10,34
